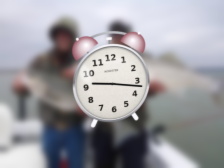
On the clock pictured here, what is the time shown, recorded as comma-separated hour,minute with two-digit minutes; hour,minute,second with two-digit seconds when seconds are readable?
9,17
